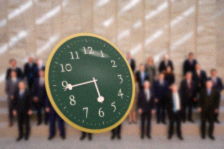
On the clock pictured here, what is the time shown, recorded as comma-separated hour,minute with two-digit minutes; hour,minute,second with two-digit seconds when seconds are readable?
5,44
